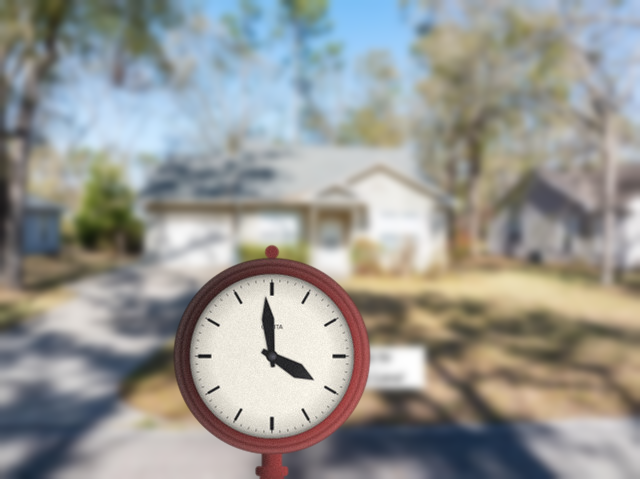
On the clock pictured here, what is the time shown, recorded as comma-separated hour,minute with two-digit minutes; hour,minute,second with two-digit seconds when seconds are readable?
3,59
